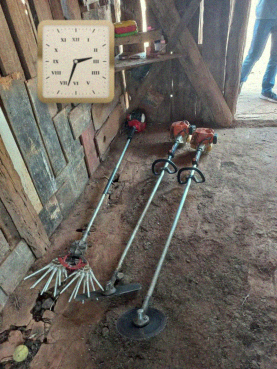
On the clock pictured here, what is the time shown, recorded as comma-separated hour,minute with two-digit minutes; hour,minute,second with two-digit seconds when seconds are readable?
2,33
